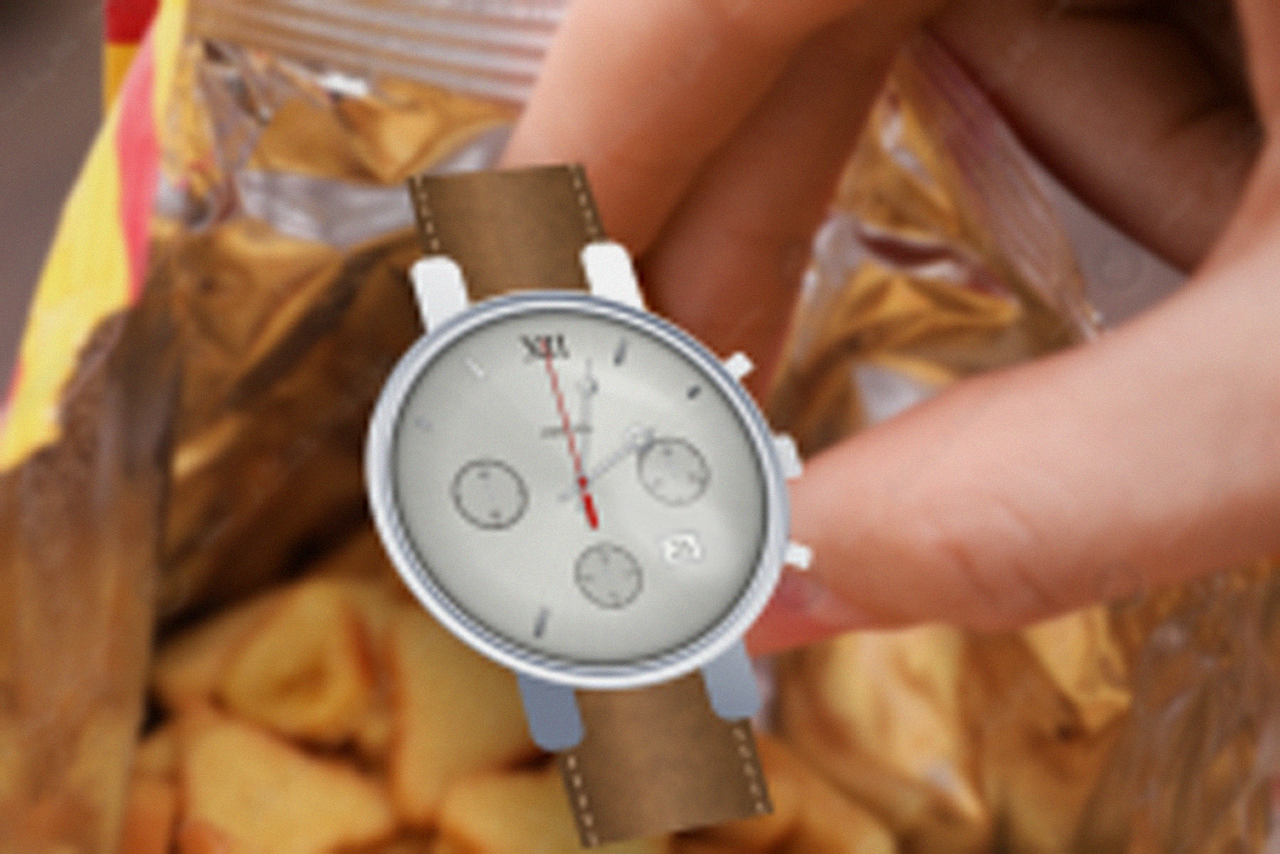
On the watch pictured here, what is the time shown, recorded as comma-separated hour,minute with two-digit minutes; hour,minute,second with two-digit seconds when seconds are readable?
2,03
